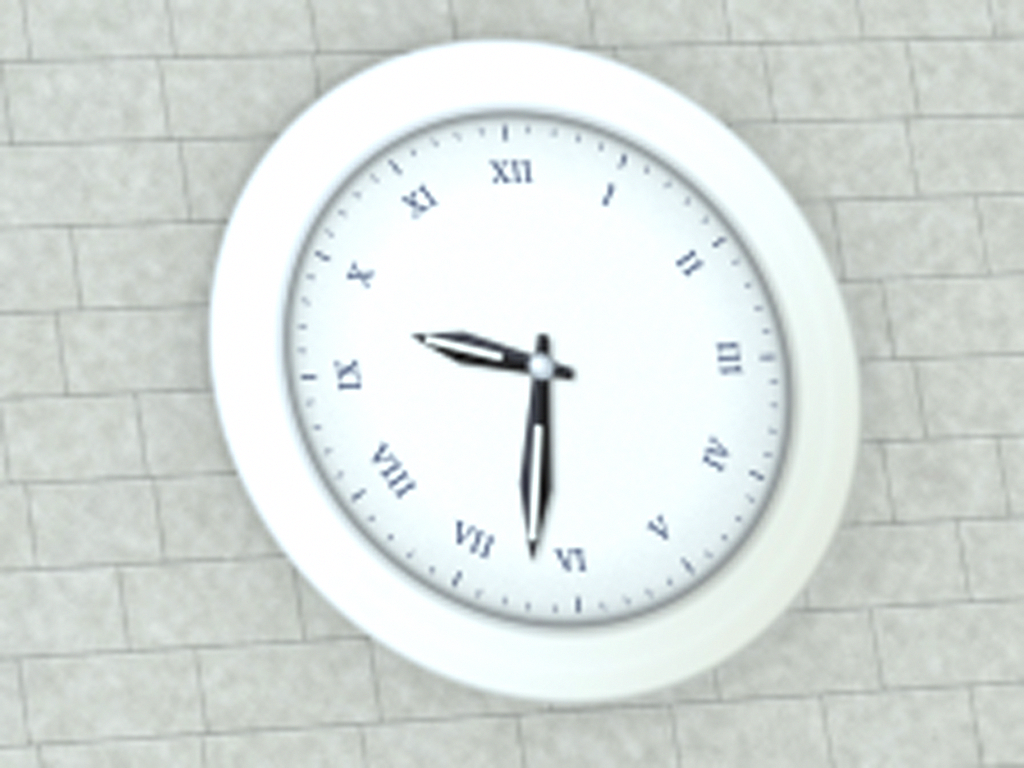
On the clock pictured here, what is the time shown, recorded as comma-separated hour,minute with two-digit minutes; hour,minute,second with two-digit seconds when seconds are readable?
9,32
